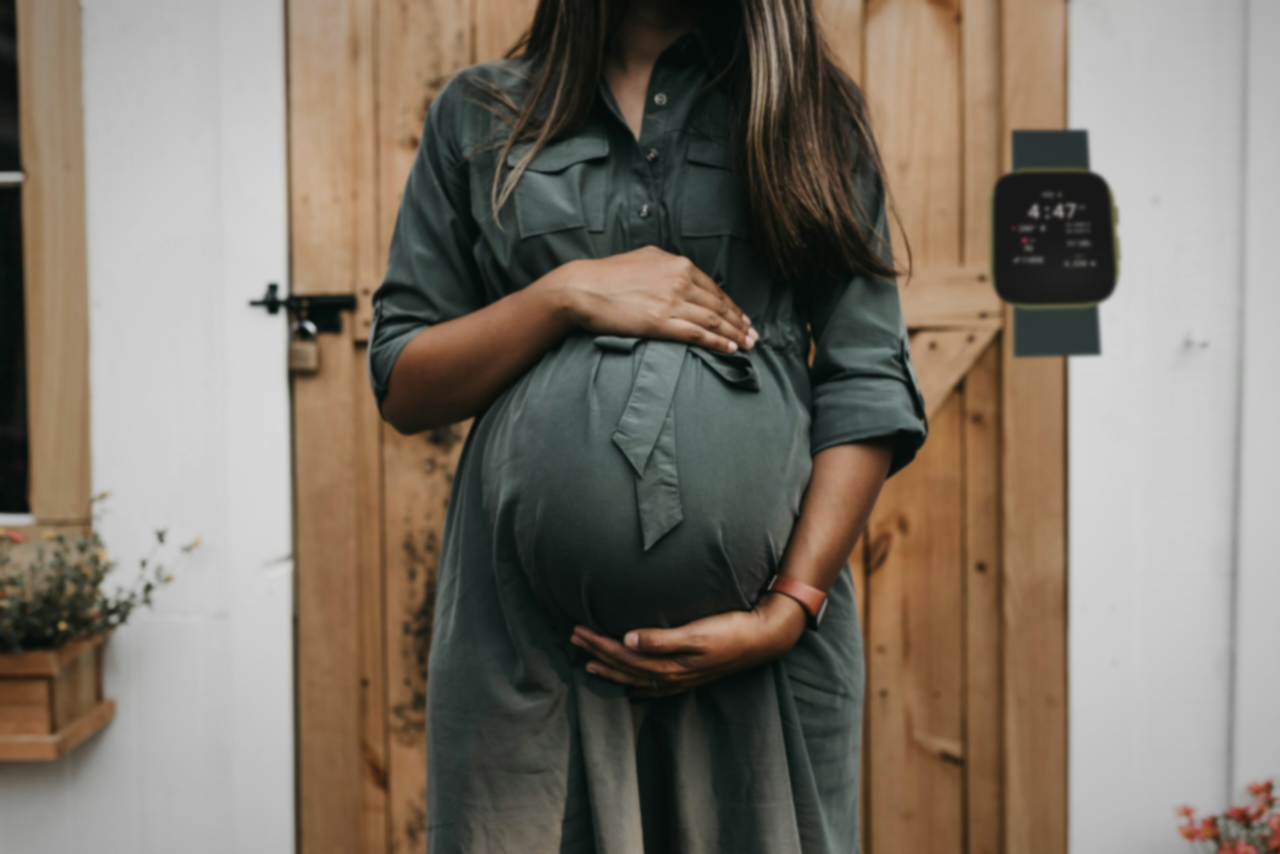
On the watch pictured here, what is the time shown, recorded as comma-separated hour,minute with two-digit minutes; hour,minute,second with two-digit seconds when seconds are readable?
4,47
